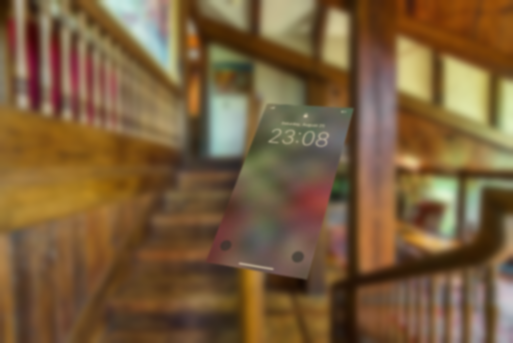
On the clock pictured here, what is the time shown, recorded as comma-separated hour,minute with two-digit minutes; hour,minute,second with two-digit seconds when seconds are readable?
23,08
